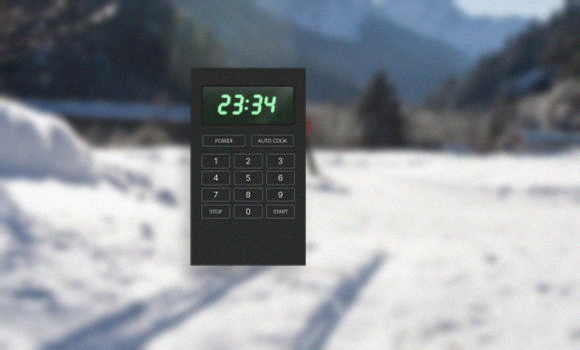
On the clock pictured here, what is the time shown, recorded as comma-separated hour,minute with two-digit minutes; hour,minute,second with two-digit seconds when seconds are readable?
23,34
